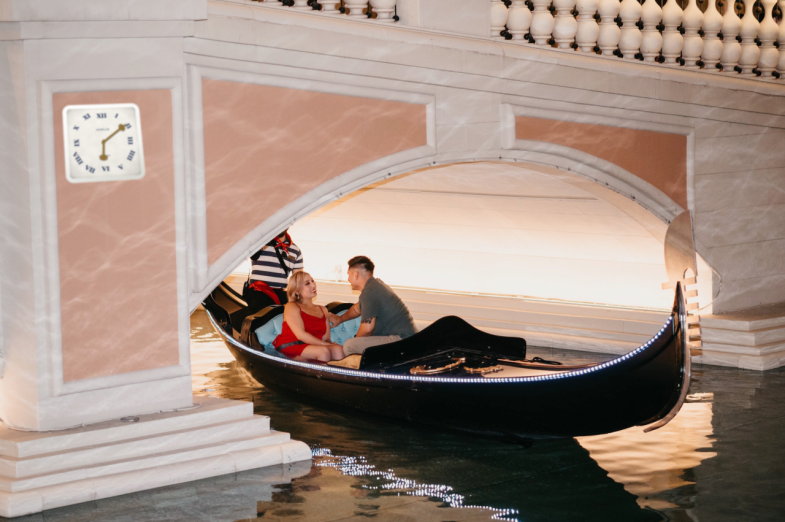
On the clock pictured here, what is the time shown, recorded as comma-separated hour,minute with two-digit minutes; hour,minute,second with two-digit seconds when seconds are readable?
6,09
